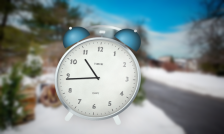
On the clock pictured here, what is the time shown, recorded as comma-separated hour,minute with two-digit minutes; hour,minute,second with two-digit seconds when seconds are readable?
10,44
